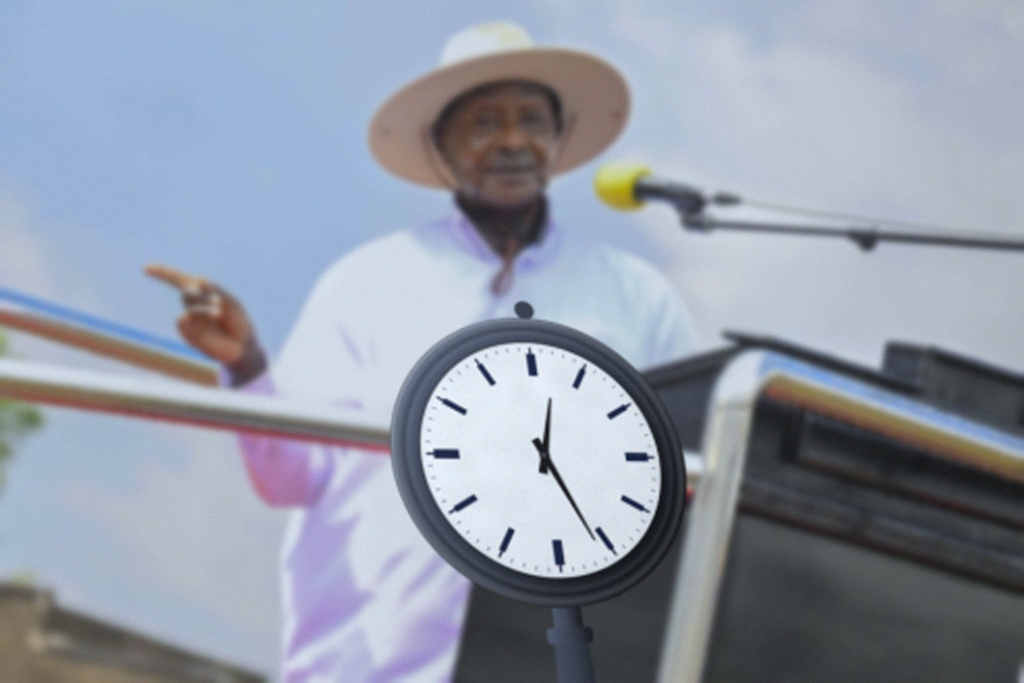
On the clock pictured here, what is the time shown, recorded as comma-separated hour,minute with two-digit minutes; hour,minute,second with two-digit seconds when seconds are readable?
12,26
